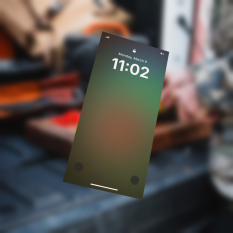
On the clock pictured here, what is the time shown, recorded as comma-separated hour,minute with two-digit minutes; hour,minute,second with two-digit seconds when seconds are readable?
11,02
